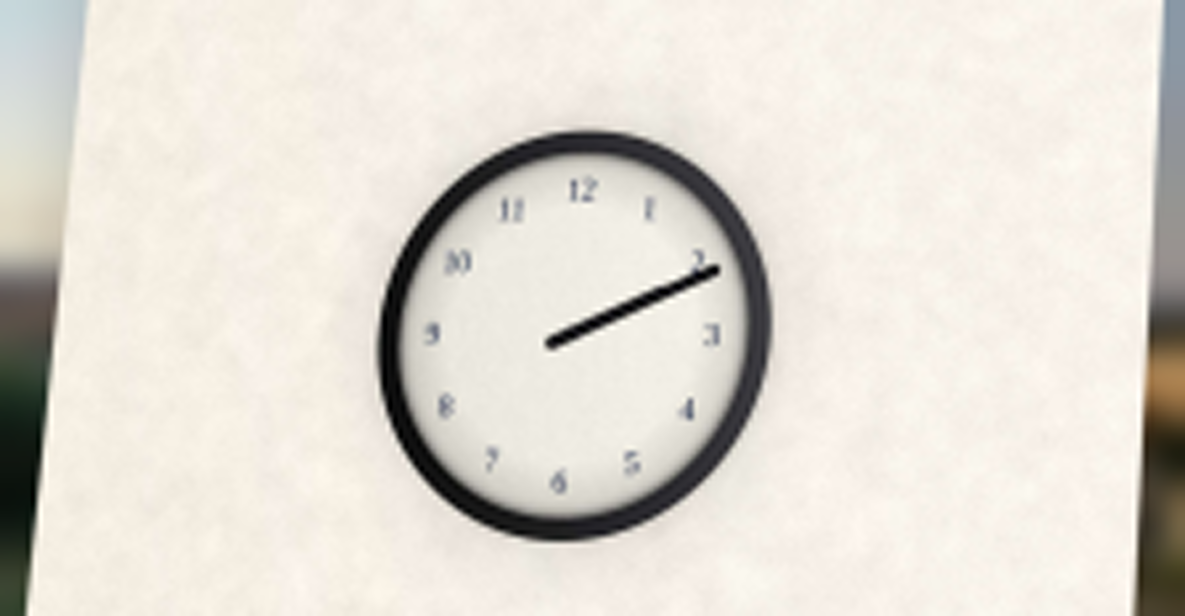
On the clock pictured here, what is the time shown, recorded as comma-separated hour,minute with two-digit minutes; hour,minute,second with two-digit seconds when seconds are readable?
2,11
